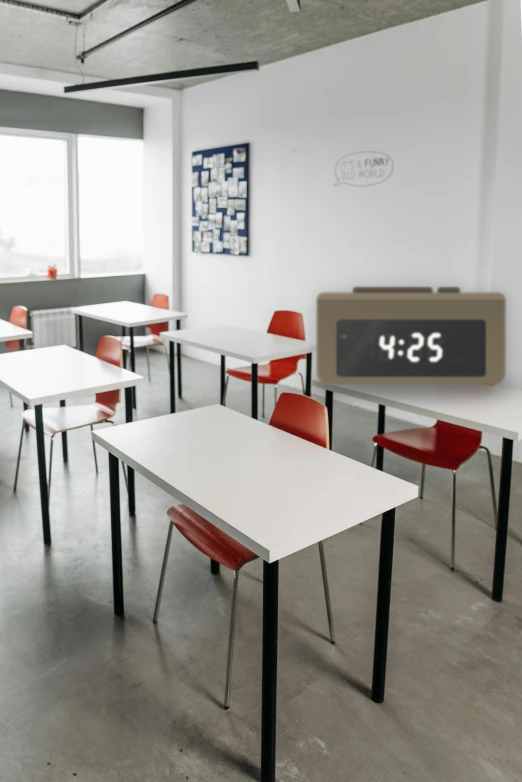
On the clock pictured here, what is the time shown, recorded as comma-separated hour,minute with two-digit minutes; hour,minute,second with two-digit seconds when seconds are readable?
4,25
